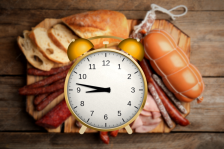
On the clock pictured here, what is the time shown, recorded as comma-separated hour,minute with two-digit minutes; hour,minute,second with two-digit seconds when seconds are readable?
8,47
